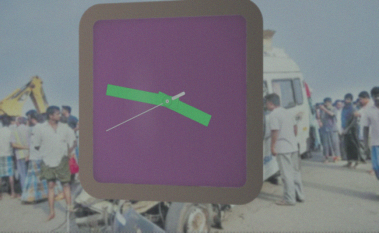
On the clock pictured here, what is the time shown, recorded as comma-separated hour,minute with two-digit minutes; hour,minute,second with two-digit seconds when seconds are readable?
3,46,41
